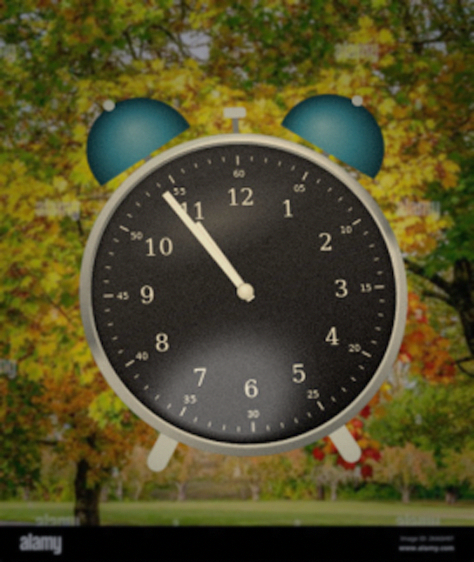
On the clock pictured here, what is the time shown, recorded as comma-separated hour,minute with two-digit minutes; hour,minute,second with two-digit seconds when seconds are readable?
10,54
